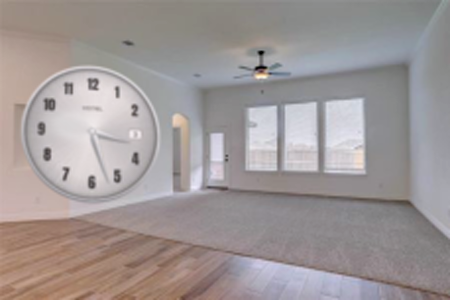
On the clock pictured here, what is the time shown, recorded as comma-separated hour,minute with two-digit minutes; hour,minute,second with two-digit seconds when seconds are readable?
3,27
